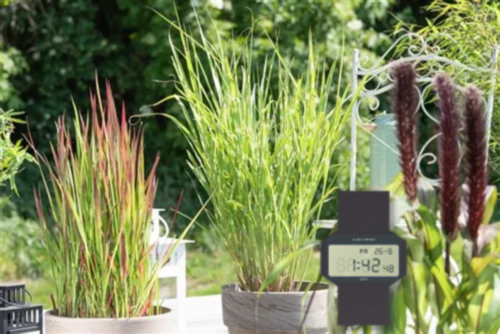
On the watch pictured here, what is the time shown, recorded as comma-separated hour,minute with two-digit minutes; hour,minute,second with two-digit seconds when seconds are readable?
1,42
